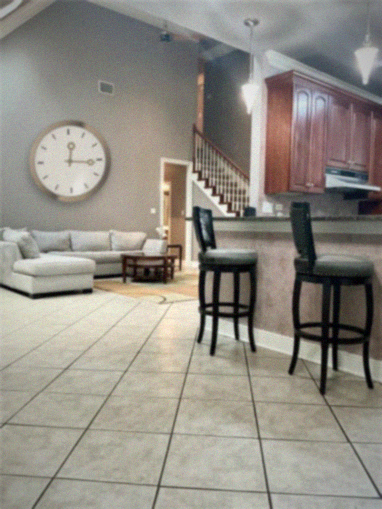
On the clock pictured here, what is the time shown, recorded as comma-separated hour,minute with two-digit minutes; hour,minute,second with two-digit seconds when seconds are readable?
12,16
